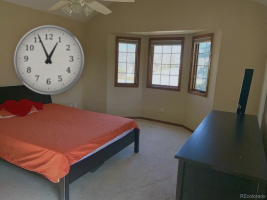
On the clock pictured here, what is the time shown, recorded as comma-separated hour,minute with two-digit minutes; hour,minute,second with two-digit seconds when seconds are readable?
12,56
